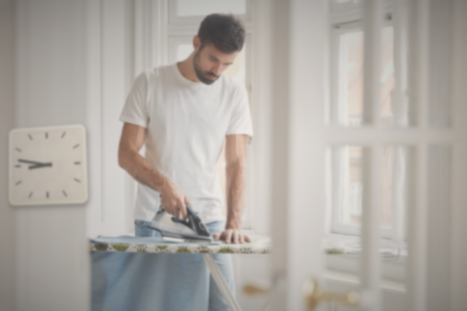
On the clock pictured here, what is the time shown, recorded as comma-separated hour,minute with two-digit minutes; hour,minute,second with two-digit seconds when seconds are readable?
8,47
